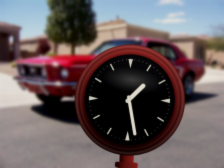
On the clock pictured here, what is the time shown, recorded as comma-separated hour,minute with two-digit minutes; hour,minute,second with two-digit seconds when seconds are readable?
1,28
